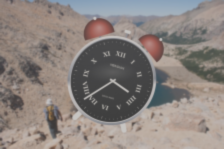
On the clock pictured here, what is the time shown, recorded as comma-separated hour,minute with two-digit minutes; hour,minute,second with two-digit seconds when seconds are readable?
3,37
